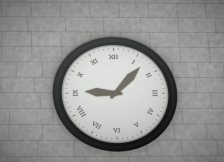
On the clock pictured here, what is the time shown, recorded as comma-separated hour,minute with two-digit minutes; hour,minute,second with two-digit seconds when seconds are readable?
9,07
